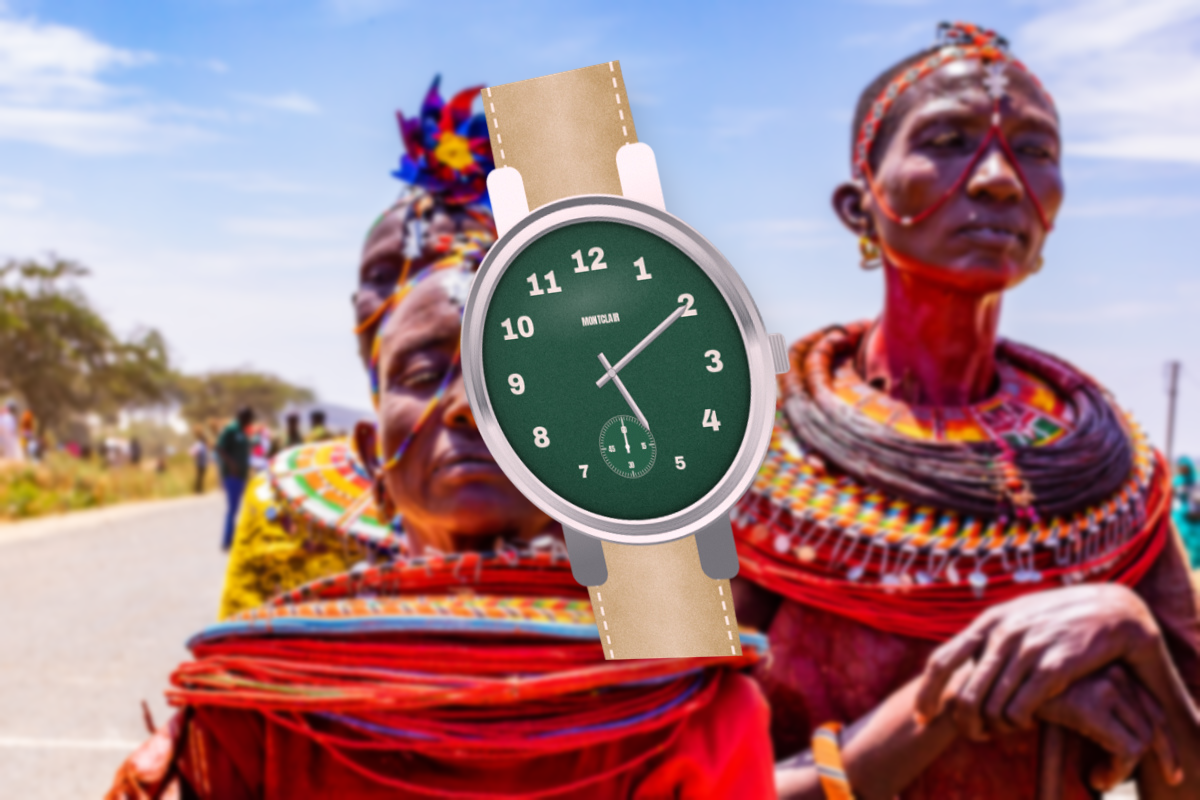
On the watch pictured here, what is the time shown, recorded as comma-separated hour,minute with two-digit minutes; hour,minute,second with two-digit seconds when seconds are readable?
5,10
